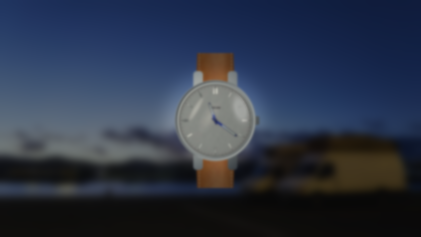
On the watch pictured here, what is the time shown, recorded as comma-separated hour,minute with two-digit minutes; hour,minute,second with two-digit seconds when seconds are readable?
11,21
